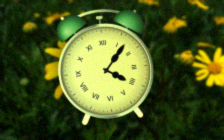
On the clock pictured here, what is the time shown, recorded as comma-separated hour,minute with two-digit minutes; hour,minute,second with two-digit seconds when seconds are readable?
4,07
